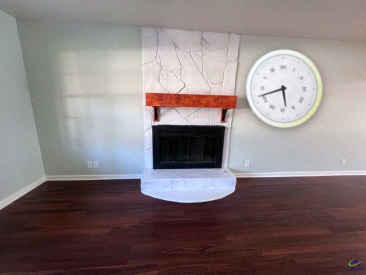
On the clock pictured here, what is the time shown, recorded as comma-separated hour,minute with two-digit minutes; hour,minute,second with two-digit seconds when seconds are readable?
5,42
